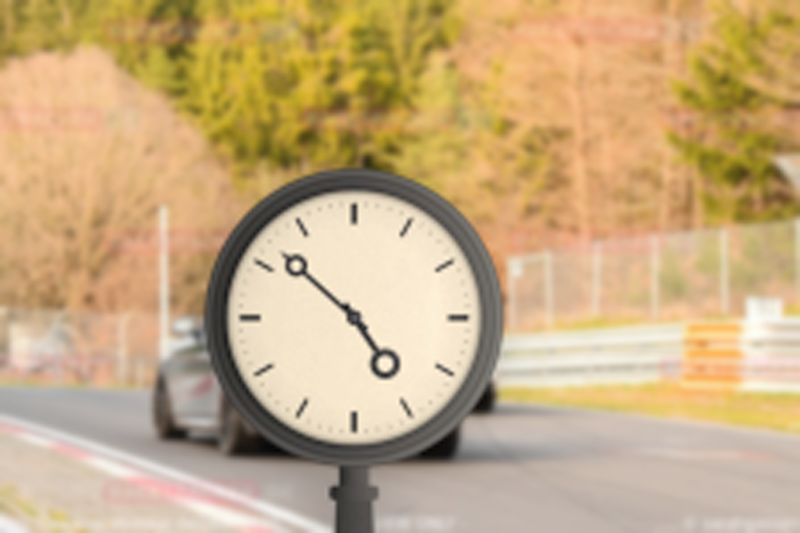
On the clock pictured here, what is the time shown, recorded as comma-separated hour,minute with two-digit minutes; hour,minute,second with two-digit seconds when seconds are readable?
4,52
